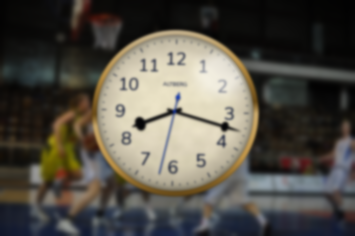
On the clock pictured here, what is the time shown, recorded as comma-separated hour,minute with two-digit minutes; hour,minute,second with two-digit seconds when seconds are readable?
8,17,32
